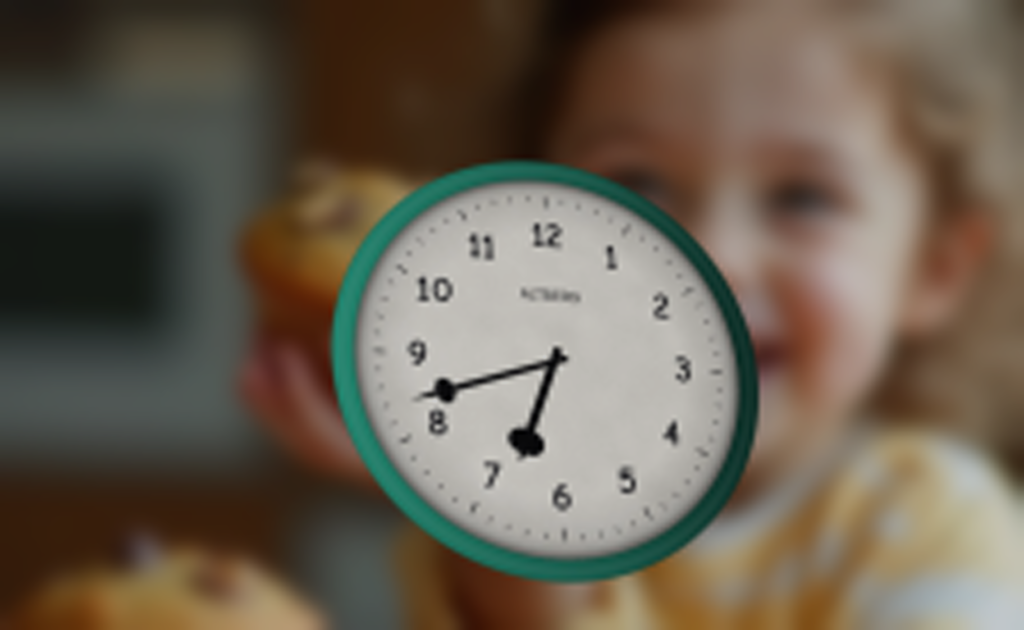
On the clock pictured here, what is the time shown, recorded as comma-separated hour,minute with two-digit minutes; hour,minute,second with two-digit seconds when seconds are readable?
6,42
